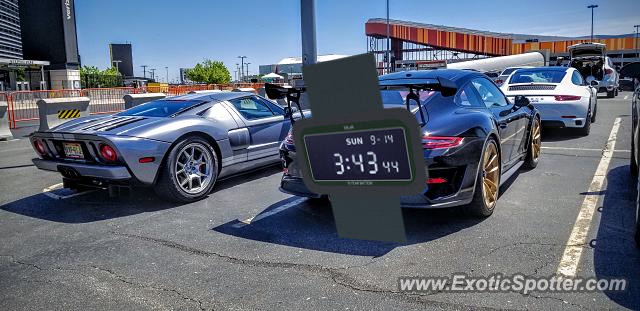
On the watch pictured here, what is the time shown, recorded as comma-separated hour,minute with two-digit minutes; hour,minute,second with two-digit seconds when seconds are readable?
3,43,44
